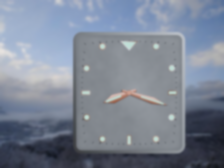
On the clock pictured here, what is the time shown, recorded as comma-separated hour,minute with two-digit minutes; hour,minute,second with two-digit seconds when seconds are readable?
8,18
